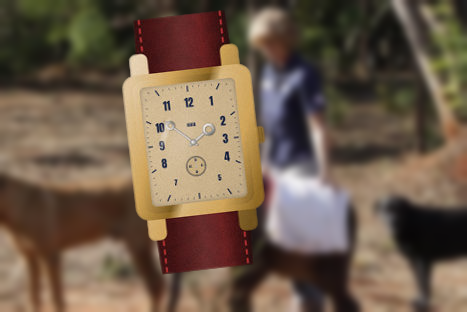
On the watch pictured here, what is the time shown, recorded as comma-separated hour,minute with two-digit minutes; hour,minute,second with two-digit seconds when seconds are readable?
1,52
